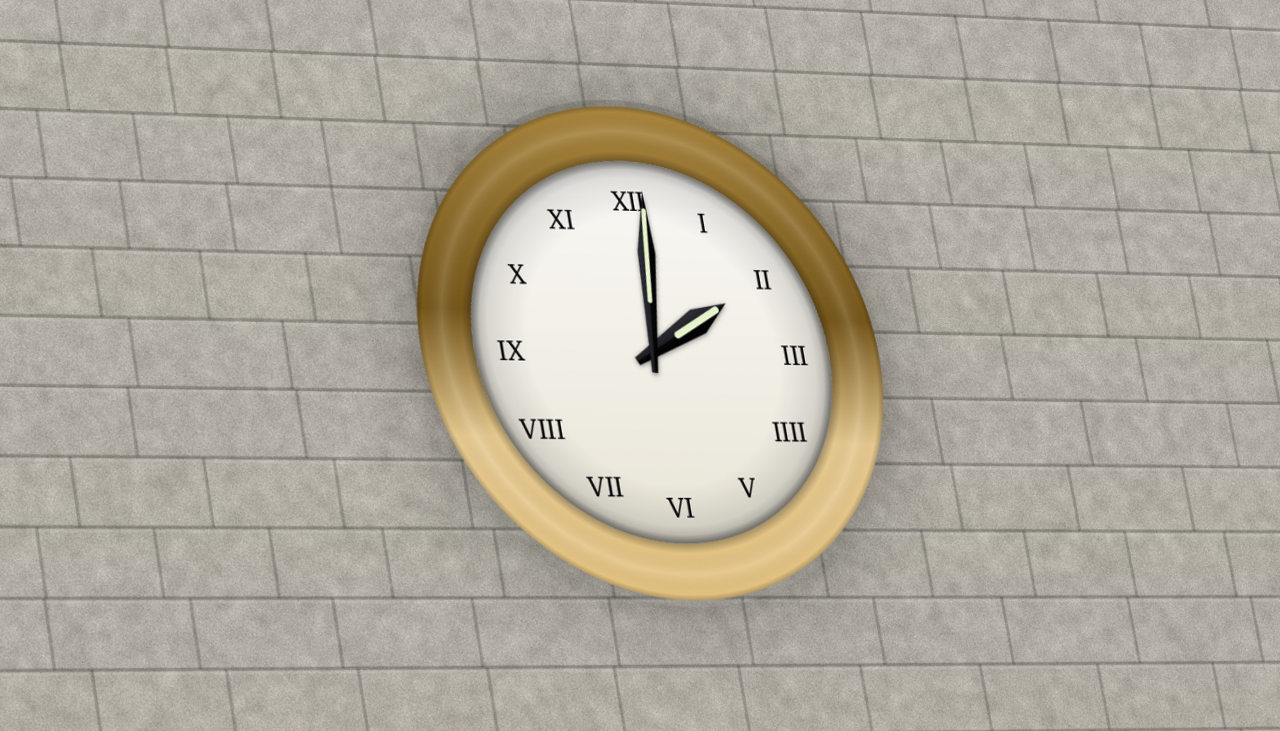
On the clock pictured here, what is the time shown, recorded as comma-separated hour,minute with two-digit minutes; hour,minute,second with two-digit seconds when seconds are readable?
2,01
